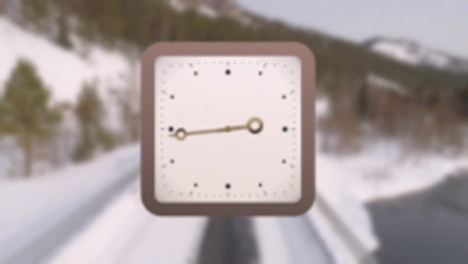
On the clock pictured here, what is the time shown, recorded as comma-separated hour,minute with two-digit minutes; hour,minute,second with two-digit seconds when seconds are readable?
2,44
